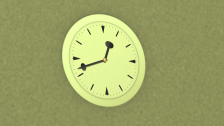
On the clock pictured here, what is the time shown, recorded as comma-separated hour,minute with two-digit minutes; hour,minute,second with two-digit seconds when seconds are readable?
12,42
